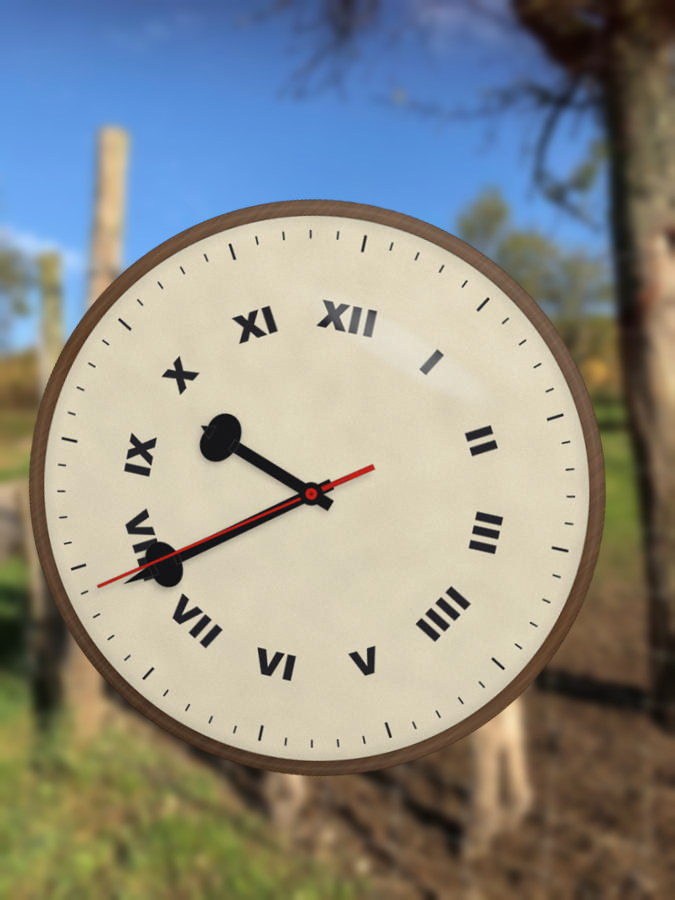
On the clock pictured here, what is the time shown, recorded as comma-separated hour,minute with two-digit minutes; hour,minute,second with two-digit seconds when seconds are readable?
9,38,39
